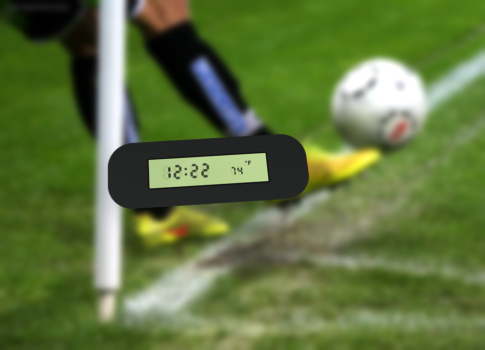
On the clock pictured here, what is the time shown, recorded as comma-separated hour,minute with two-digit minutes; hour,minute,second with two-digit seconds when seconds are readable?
12,22
